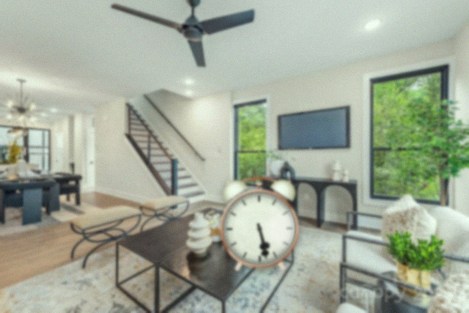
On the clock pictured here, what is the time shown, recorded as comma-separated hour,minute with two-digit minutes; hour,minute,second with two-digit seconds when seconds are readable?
5,28
